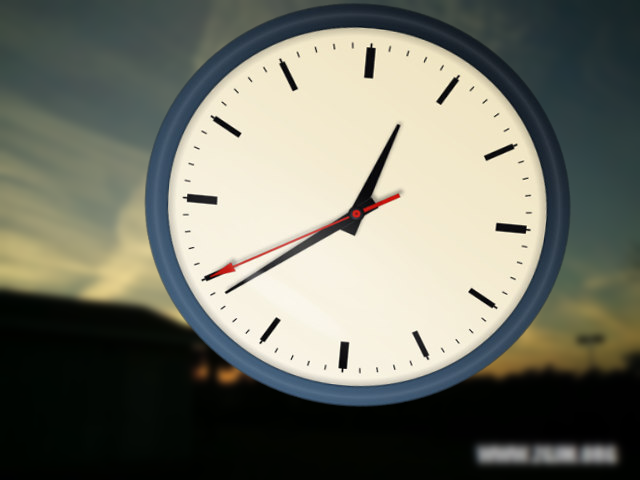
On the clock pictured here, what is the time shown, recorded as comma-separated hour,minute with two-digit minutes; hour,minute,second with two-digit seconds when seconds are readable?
12,38,40
